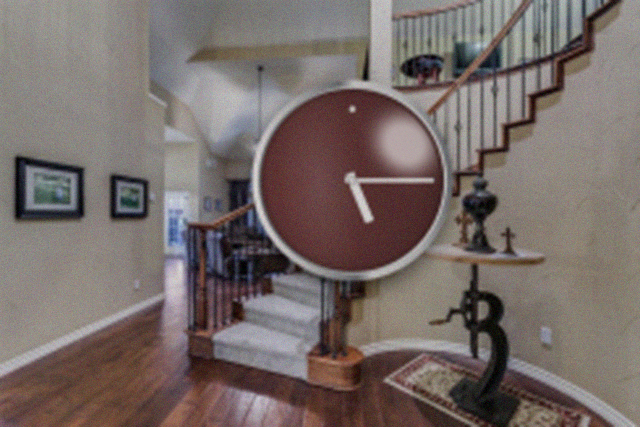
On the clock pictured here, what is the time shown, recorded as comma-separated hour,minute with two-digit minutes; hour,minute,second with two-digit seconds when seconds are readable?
5,15
